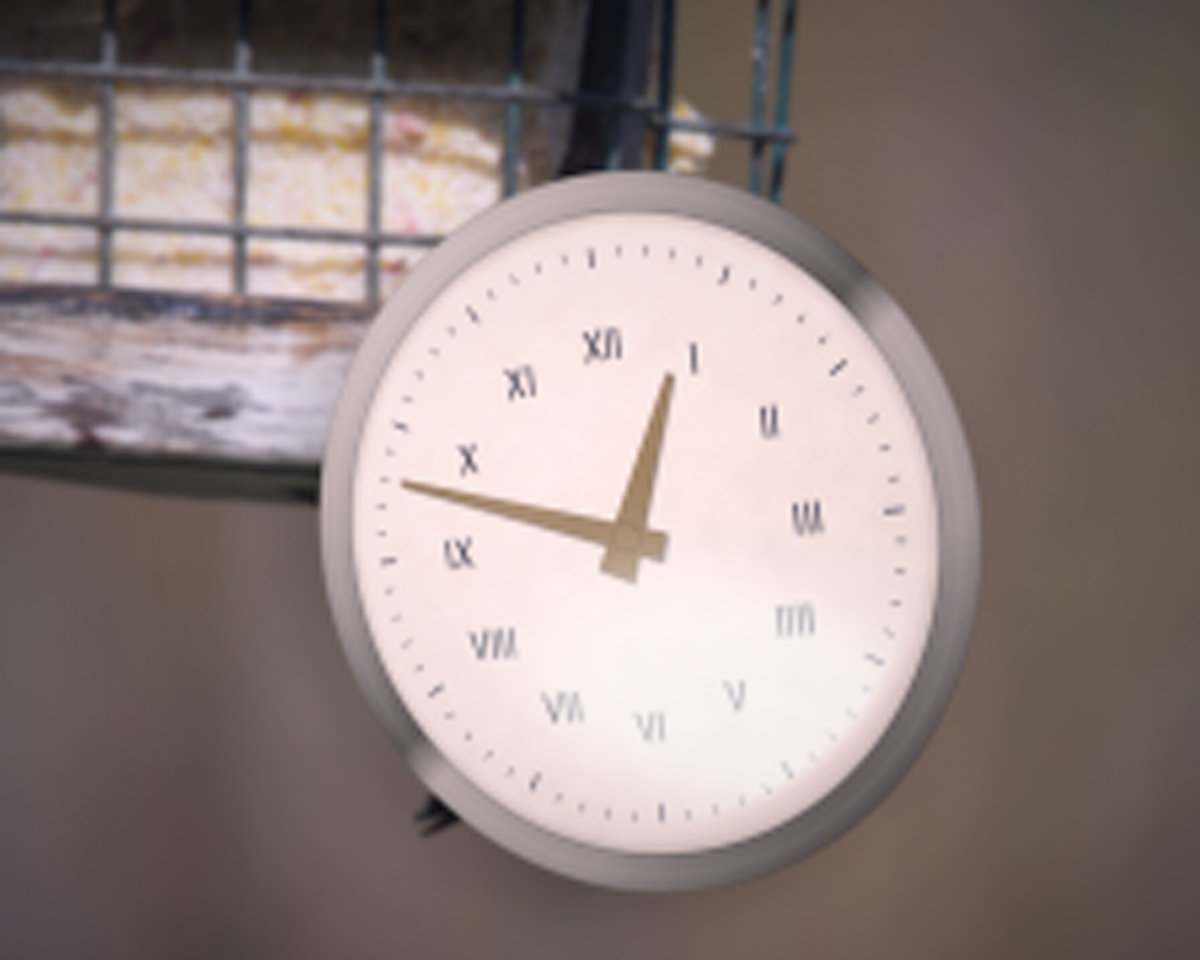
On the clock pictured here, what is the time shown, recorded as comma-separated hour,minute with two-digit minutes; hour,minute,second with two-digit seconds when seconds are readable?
12,48
